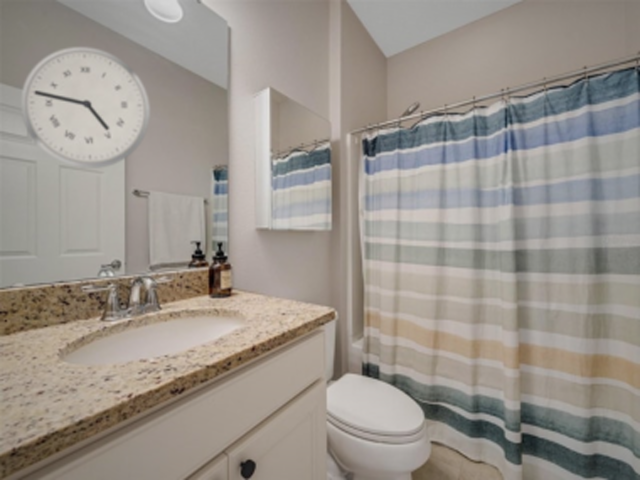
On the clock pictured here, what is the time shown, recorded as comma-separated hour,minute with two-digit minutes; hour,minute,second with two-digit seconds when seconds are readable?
4,47
